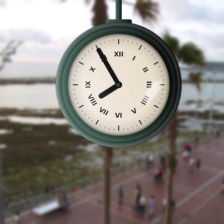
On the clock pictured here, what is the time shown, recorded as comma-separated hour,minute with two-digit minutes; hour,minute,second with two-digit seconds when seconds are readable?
7,55
